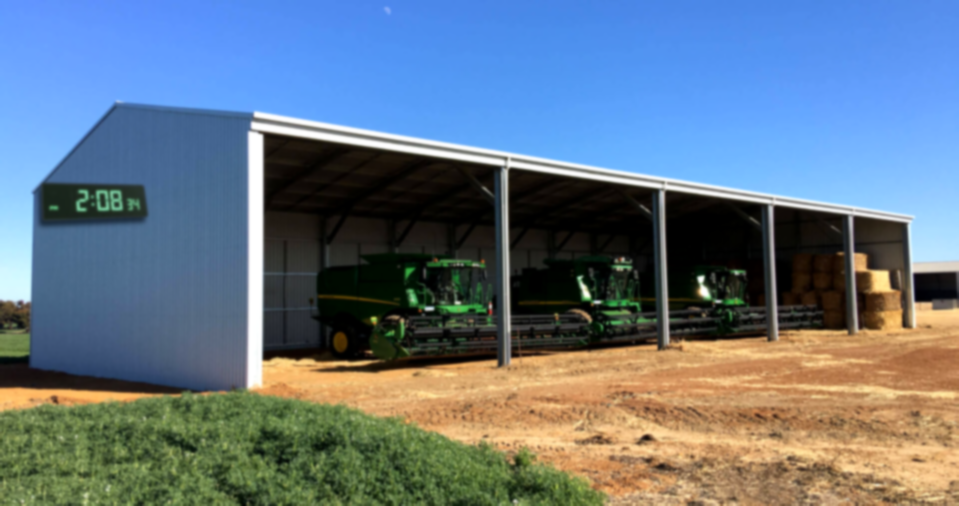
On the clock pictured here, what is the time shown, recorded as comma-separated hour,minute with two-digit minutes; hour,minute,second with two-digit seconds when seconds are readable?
2,08
